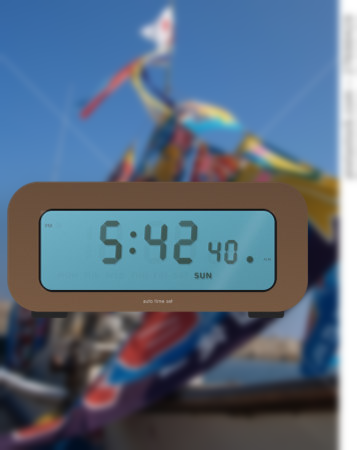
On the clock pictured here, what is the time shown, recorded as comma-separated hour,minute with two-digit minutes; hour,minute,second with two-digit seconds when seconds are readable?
5,42,40
